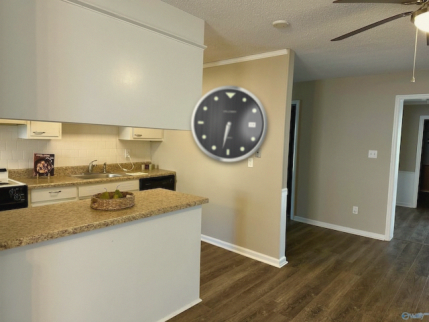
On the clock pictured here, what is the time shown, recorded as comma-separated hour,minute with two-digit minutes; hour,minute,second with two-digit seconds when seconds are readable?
6,32
